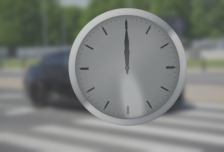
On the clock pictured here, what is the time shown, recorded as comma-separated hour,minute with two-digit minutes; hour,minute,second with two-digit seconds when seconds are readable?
12,00
